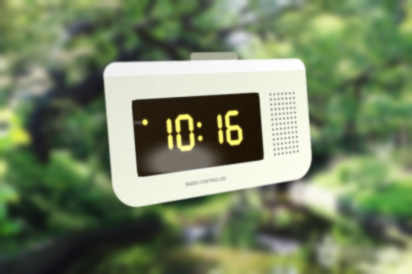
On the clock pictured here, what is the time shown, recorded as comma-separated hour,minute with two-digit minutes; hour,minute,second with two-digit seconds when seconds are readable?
10,16
